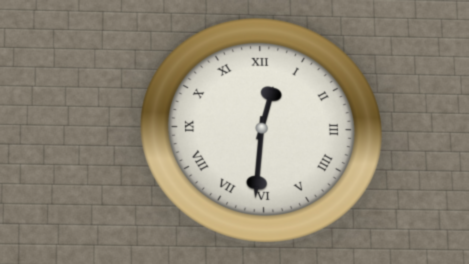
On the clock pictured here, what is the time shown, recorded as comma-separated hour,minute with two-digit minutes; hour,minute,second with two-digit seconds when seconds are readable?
12,31
